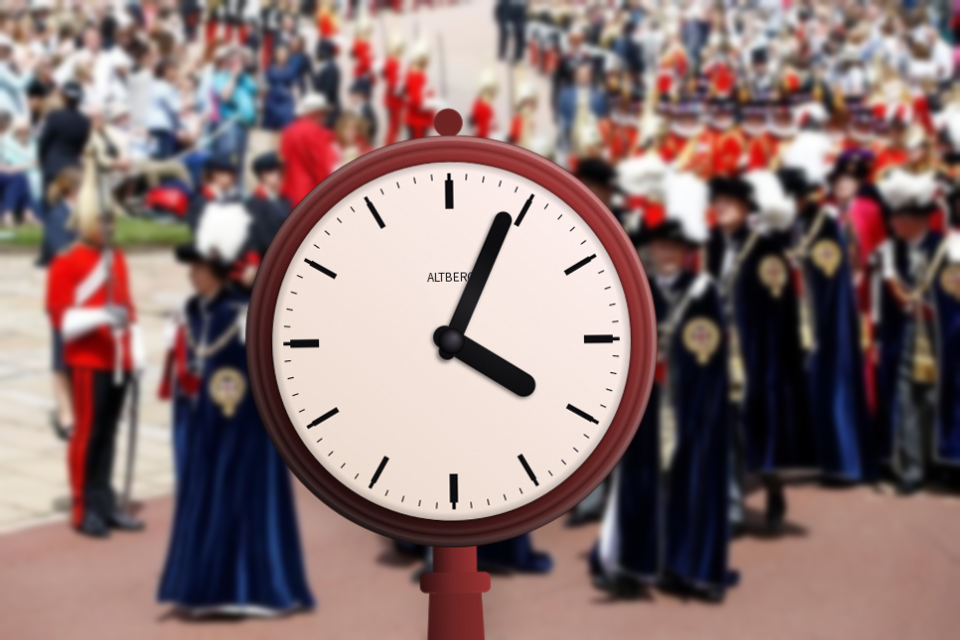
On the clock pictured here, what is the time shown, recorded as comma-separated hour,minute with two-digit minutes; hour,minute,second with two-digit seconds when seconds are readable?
4,04
